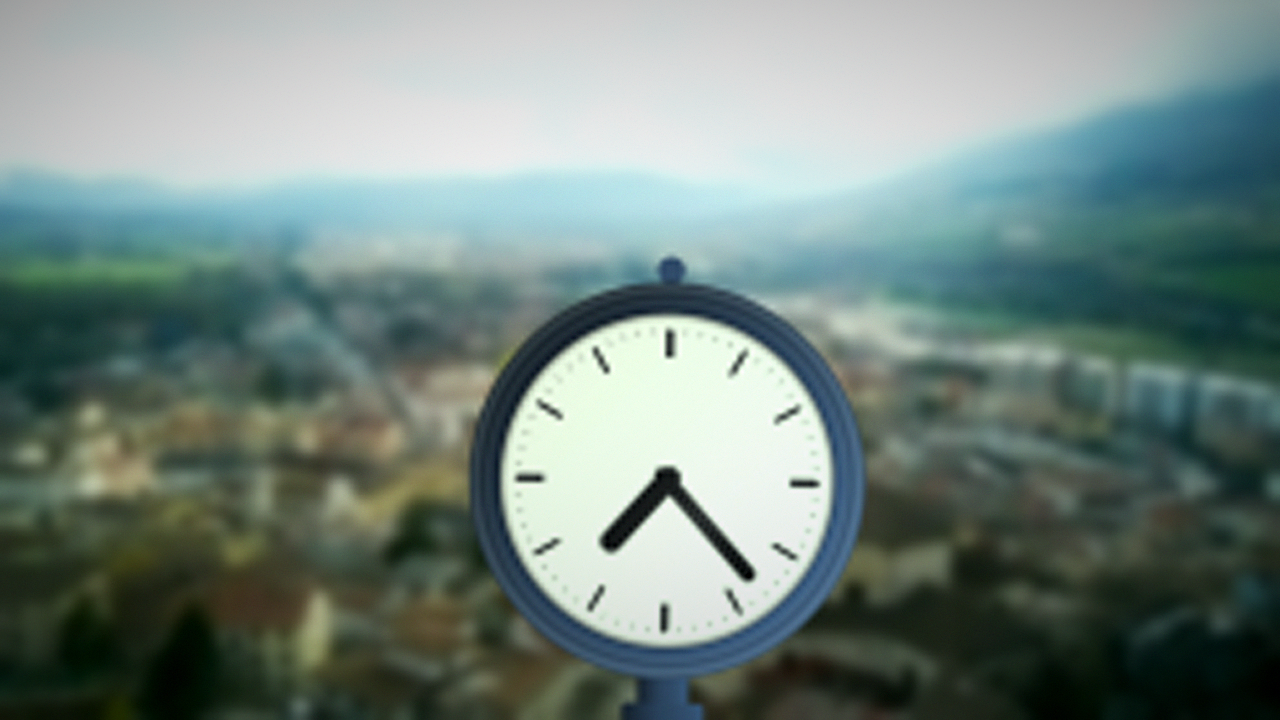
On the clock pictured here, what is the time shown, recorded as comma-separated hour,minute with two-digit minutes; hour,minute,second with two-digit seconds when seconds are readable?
7,23
